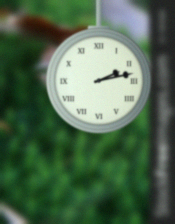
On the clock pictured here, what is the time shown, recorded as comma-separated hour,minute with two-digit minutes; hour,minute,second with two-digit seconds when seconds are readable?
2,13
